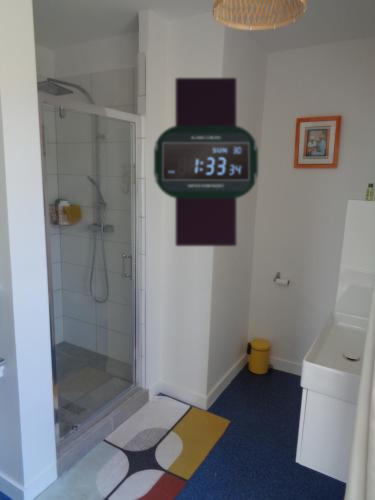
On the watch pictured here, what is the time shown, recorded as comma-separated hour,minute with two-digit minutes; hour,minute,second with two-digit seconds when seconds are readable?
1,33
